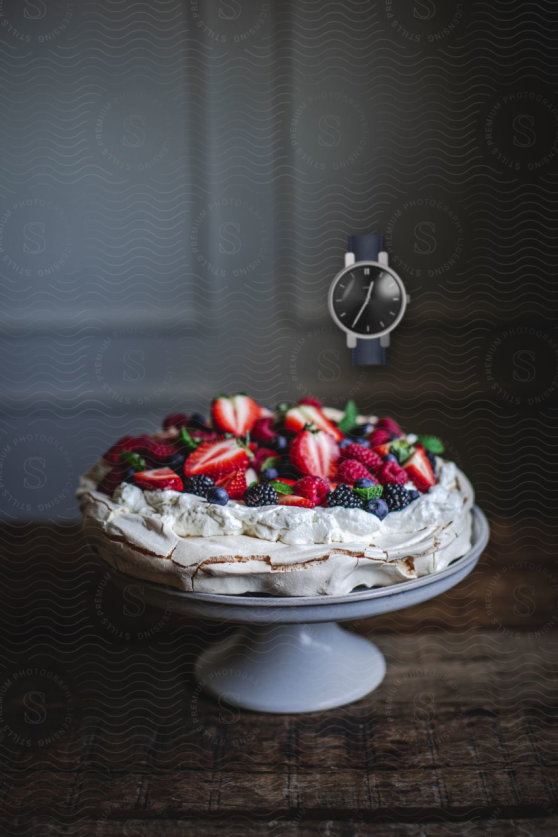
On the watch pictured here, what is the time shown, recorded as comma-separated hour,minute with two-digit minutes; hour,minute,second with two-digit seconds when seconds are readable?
12,35
